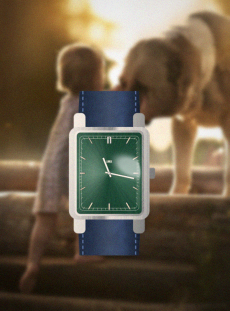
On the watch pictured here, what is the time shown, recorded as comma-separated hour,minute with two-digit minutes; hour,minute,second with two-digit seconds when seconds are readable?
11,17
